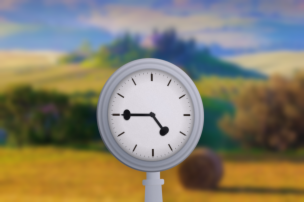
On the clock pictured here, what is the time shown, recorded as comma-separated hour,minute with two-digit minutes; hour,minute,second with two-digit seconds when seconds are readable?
4,45
